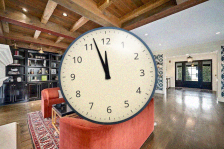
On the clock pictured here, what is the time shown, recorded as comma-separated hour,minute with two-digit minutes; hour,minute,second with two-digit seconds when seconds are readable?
11,57
